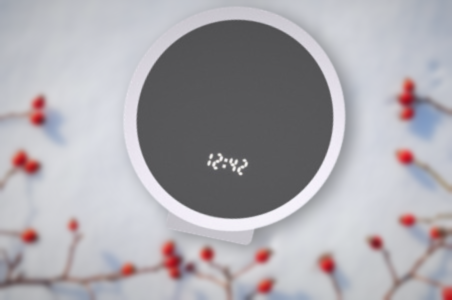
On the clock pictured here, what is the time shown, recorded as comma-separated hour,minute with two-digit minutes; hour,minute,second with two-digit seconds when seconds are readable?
12,42
